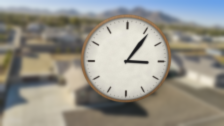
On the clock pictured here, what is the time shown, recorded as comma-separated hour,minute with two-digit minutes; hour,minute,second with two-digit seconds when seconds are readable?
3,06
